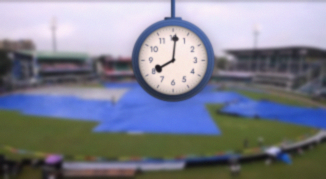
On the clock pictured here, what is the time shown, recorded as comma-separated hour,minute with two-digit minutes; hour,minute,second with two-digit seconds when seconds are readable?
8,01
